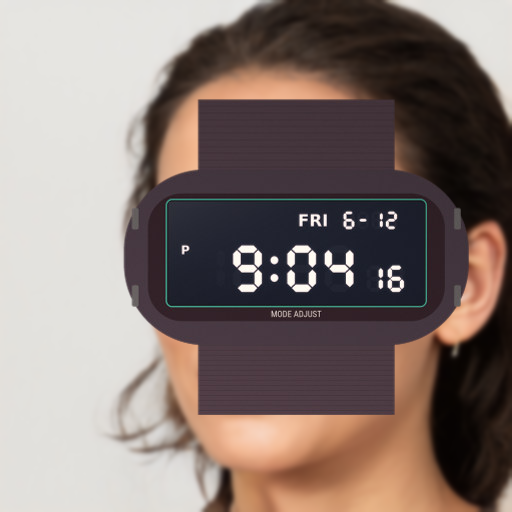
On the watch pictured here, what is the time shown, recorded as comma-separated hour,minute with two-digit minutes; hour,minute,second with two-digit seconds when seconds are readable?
9,04,16
